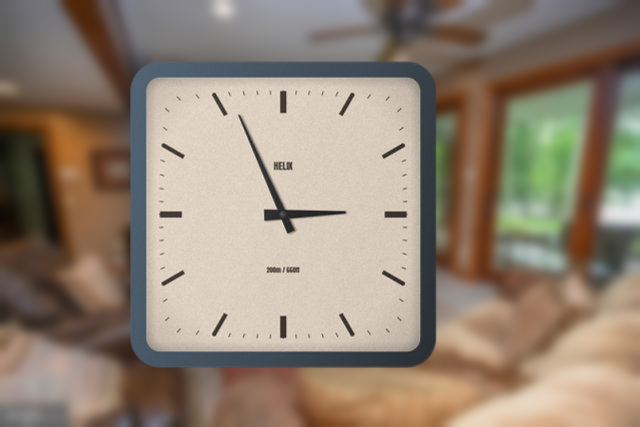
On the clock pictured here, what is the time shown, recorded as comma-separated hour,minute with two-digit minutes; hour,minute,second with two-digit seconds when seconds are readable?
2,56
